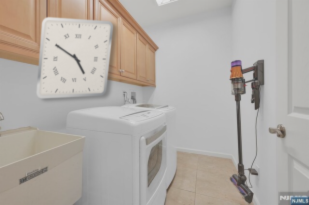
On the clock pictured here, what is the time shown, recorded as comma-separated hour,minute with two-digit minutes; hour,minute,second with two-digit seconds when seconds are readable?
4,50
